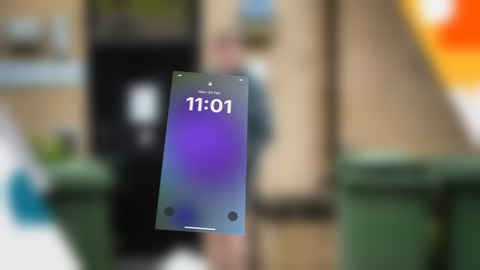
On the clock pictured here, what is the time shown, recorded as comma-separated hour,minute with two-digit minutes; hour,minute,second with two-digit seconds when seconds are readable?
11,01
